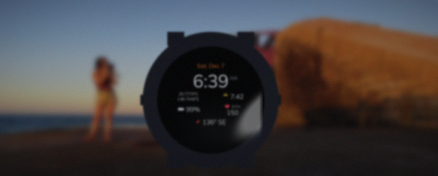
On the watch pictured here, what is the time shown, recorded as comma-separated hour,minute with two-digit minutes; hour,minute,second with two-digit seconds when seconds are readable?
6,39
